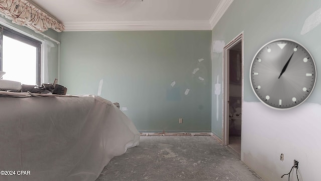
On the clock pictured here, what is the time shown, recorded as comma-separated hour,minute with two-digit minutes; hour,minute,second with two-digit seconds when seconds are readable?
1,05
